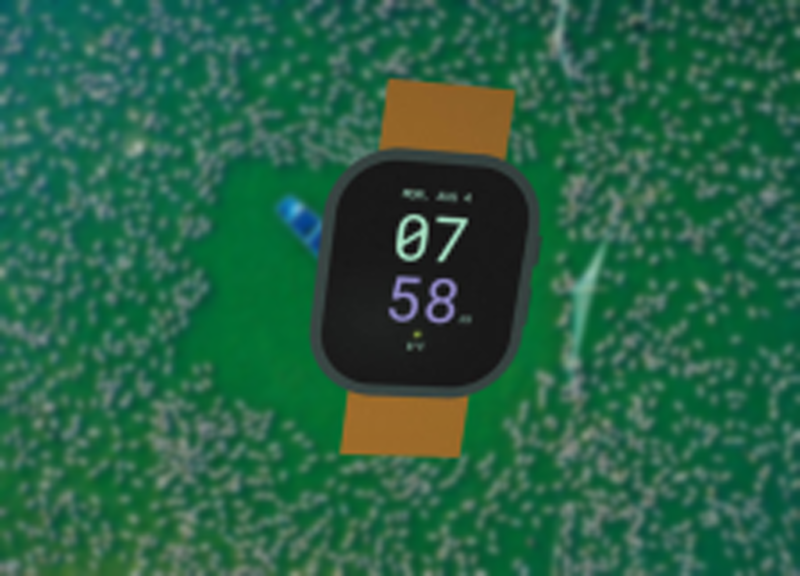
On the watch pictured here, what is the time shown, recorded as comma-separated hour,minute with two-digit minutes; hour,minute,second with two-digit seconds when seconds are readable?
7,58
